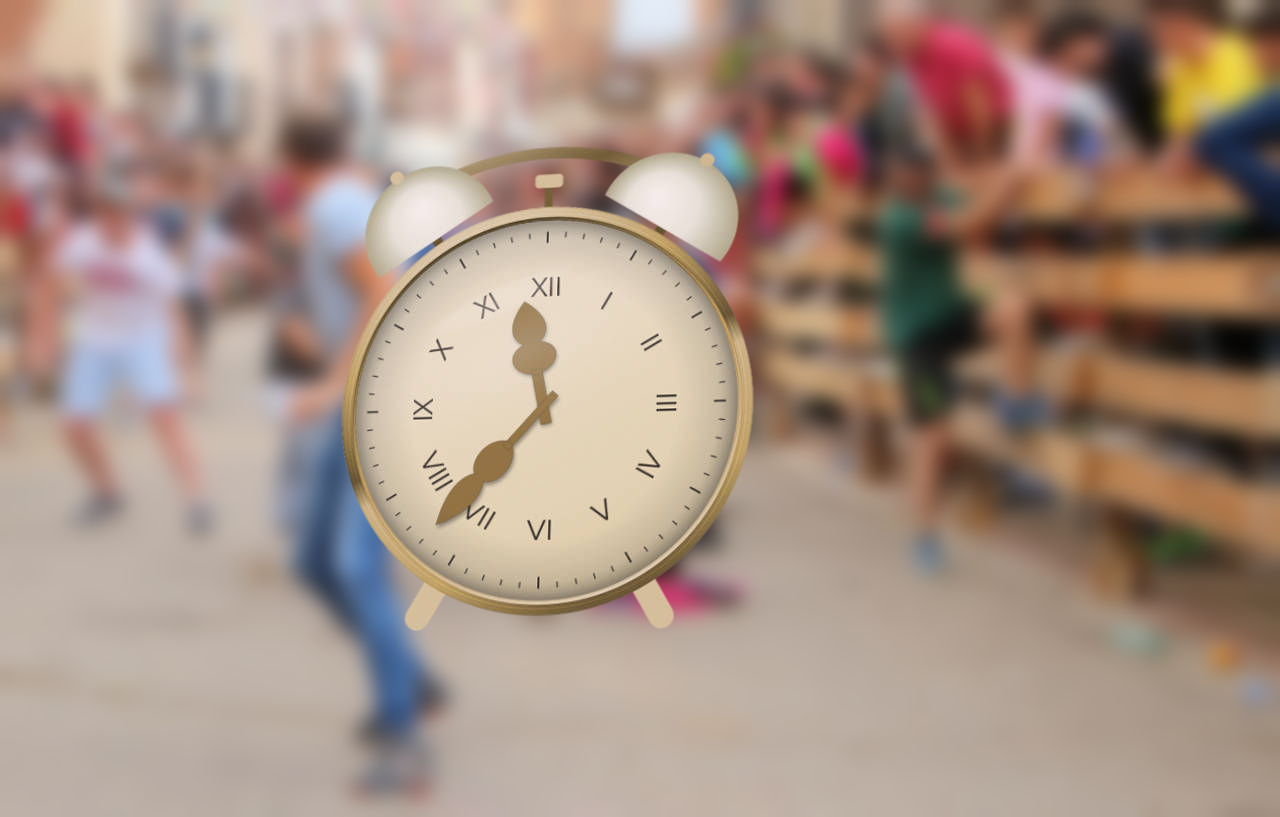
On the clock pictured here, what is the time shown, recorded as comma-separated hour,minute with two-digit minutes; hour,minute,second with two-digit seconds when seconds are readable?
11,37
